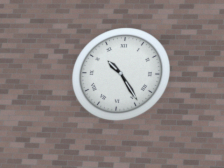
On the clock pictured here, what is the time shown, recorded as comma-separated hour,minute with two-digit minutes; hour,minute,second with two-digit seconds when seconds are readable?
10,24
